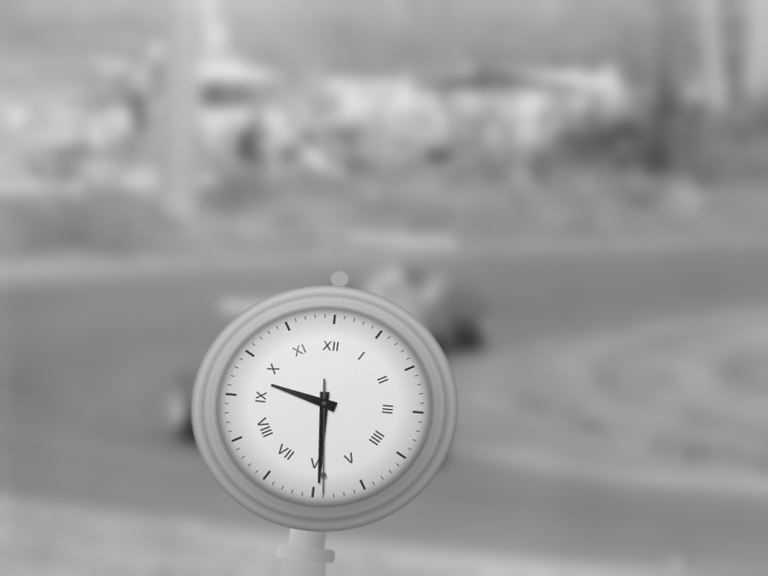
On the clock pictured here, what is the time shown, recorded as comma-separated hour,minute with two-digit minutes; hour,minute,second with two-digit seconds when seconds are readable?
9,29,29
